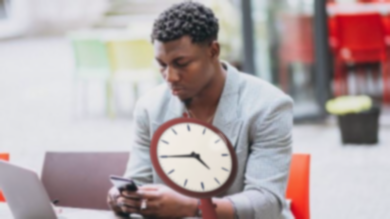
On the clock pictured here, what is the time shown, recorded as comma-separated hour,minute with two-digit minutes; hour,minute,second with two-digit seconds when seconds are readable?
4,45
